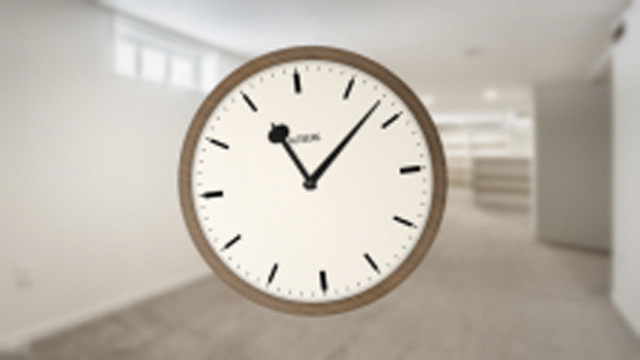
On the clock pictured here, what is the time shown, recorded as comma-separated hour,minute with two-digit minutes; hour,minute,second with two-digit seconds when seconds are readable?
11,08
